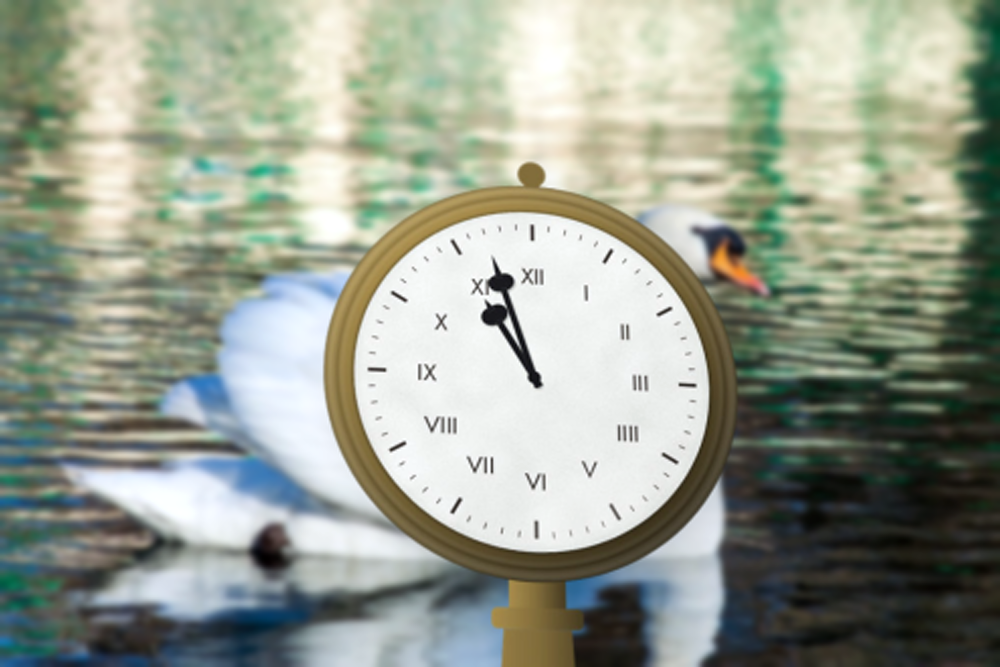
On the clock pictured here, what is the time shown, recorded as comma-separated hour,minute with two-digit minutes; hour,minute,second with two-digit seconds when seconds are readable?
10,57
